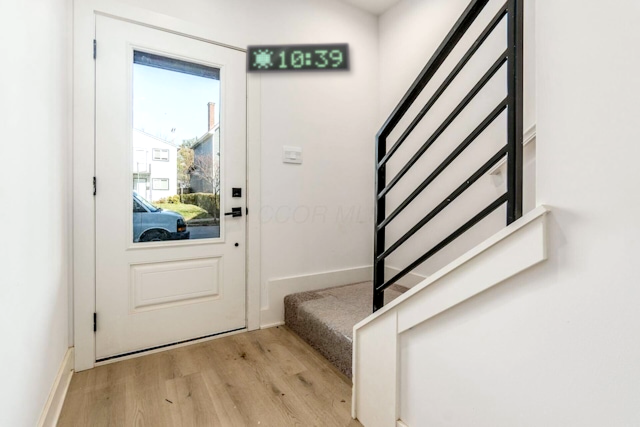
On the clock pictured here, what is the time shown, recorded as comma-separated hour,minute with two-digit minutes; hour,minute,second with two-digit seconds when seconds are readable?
10,39
